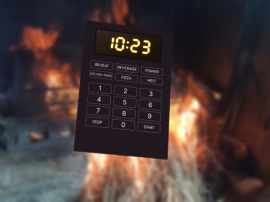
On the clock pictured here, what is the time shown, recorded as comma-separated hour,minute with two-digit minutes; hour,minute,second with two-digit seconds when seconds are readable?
10,23
